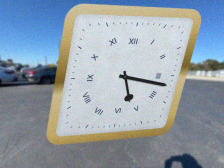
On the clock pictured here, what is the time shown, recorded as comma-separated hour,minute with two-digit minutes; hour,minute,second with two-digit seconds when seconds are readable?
5,17
